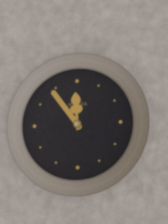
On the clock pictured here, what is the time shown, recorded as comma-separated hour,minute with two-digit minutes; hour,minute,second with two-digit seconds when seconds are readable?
11,54
